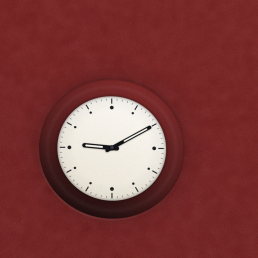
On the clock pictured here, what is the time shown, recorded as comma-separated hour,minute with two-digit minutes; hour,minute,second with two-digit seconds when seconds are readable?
9,10
